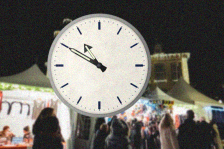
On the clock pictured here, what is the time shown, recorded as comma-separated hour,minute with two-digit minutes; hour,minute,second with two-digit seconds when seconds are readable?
10,50
